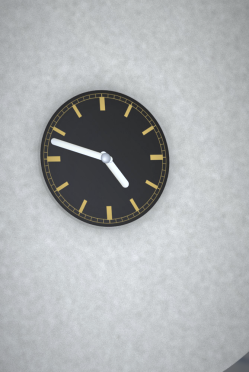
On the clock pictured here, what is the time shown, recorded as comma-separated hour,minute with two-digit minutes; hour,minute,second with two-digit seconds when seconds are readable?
4,48
